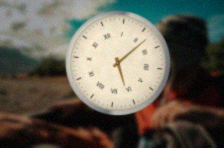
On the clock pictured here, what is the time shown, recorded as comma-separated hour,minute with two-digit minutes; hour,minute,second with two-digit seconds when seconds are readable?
6,12
